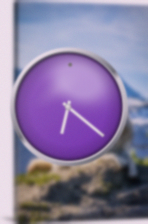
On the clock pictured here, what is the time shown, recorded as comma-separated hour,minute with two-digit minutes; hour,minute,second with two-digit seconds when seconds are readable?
6,21
